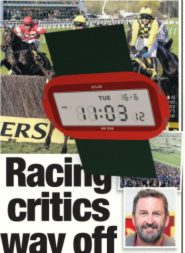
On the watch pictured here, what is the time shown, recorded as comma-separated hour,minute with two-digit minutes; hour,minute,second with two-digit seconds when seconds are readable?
11,03,12
